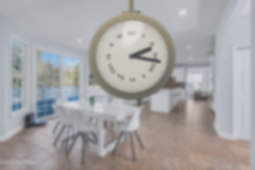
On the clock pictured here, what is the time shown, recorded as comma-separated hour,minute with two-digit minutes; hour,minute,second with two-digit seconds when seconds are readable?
2,17
